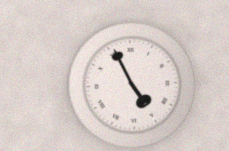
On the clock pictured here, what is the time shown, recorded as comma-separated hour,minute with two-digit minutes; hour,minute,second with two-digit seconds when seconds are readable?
4,56
